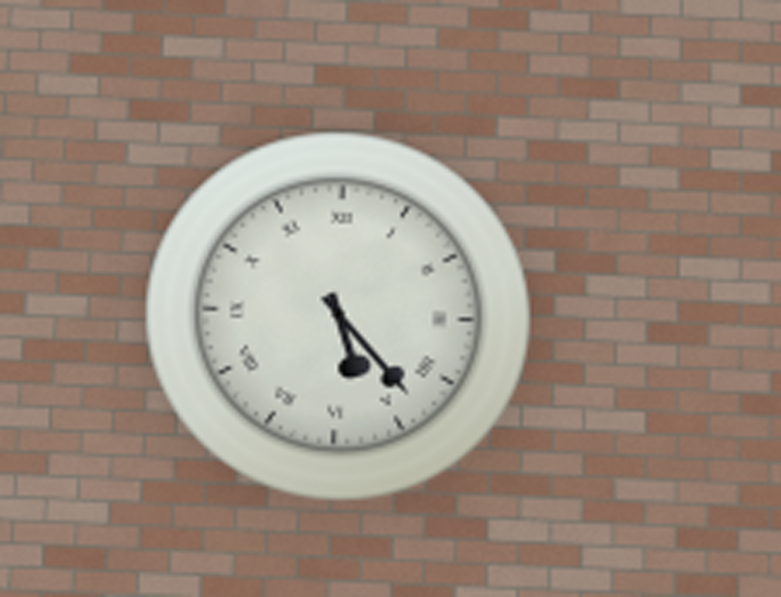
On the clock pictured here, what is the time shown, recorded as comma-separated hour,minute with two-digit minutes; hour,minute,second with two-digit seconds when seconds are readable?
5,23
